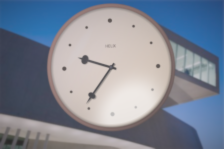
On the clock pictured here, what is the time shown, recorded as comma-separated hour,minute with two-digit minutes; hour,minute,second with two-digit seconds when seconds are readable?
9,36
